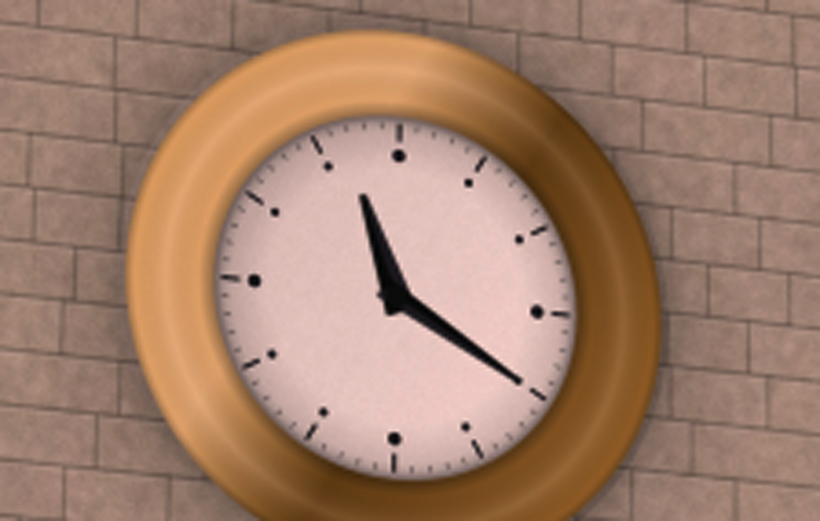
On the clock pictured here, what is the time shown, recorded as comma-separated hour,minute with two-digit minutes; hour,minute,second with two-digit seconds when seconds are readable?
11,20
